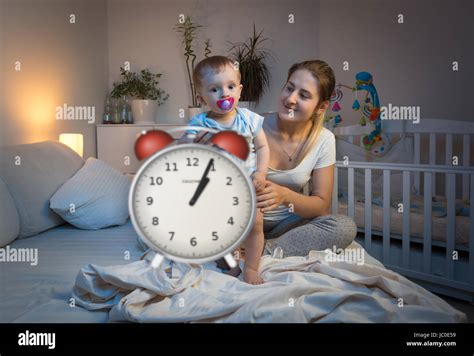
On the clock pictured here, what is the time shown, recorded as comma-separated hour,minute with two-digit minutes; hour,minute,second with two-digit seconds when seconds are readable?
1,04
